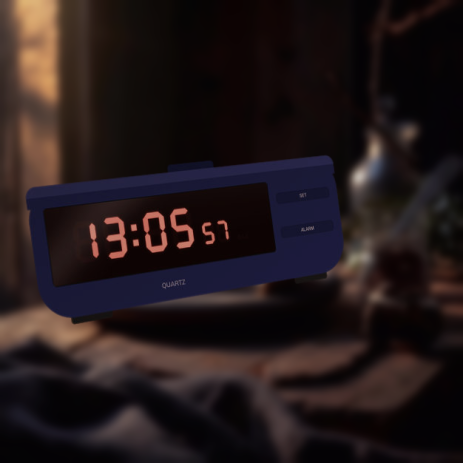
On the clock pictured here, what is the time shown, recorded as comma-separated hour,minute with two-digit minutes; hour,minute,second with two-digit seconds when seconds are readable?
13,05,57
